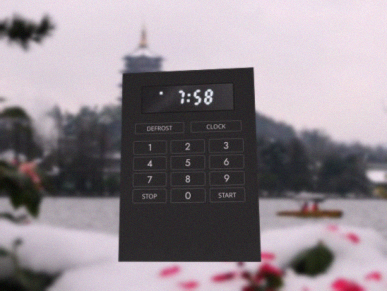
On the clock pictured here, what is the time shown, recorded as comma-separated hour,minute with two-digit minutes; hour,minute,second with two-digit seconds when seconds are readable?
7,58
